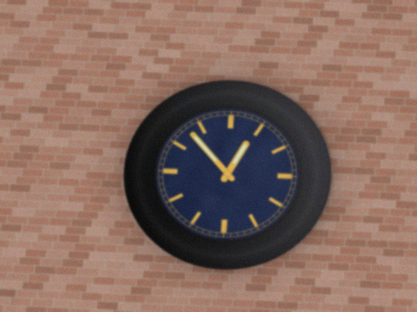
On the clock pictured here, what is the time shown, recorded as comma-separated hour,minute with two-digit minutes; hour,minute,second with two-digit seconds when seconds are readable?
12,53
